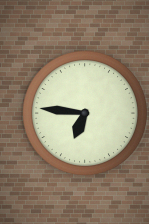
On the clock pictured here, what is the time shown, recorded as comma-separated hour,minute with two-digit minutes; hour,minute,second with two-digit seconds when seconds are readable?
6,46
